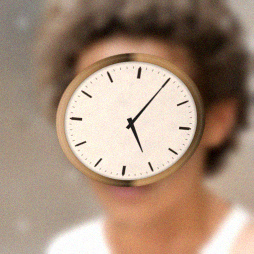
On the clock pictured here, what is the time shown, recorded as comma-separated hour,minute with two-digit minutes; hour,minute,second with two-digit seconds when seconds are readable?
5,05
